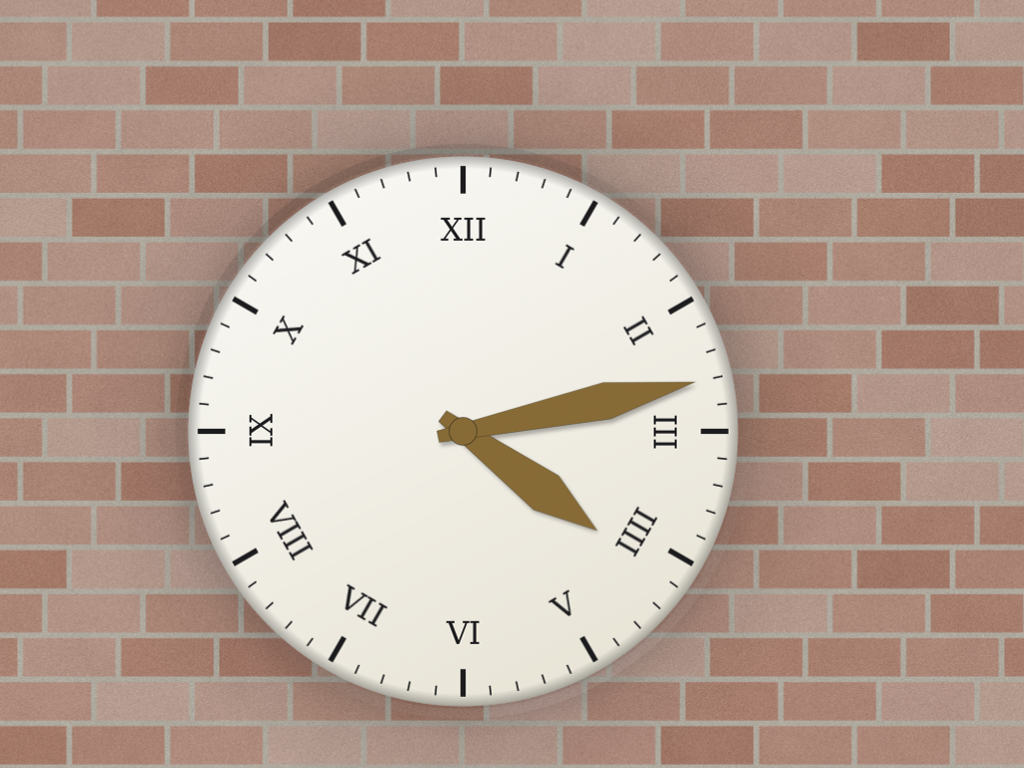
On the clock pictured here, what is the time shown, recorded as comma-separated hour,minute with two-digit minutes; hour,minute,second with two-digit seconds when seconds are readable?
4,13
